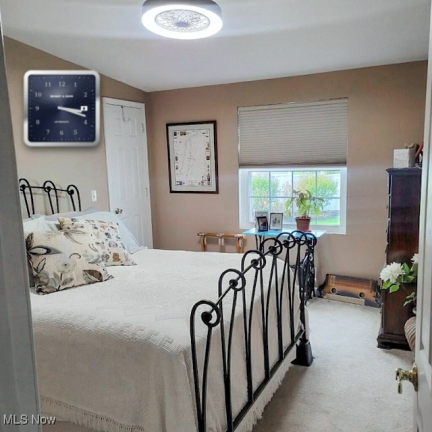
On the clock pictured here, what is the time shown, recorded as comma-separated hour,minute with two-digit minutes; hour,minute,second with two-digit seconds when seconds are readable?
3,18
